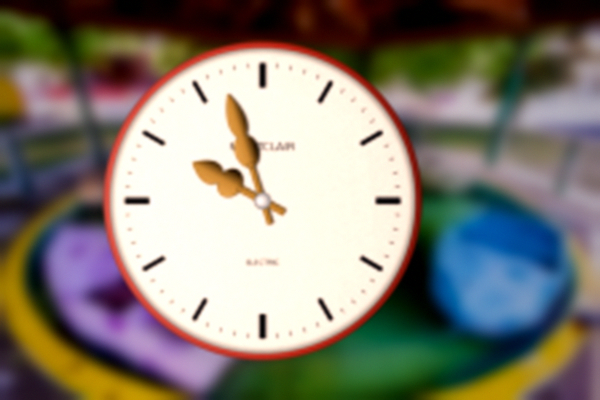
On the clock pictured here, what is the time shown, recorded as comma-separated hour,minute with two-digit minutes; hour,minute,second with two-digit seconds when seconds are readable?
9,57
